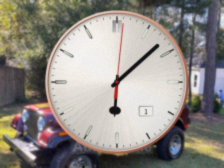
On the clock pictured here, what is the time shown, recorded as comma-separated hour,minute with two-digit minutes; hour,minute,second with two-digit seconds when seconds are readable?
6,08,01
